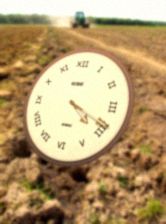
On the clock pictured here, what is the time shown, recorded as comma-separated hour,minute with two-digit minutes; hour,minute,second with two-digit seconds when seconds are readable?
4,19
